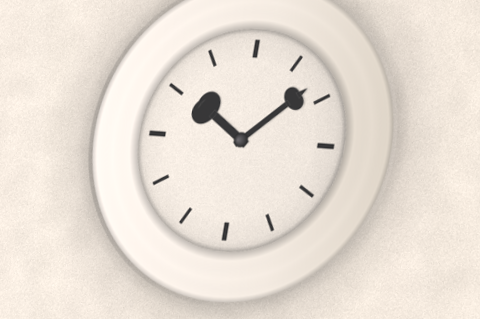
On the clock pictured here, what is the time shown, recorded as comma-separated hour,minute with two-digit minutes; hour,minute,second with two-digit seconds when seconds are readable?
10,08
